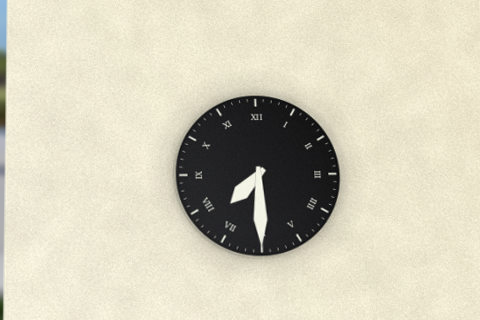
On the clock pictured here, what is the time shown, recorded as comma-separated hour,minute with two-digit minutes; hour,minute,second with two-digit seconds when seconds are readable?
7,30
